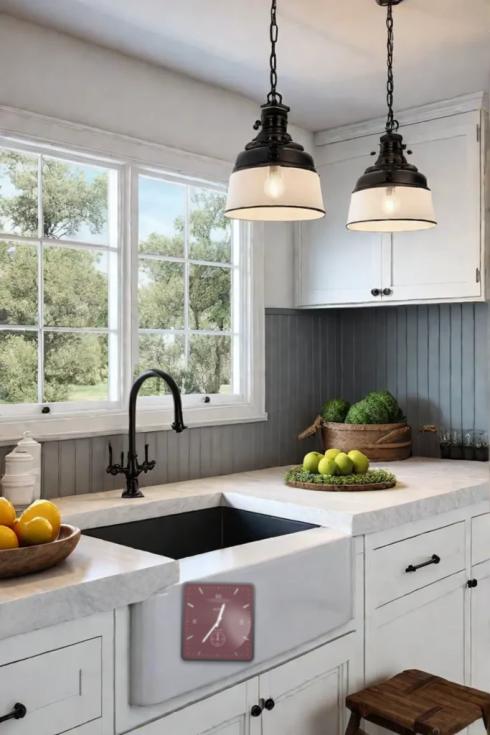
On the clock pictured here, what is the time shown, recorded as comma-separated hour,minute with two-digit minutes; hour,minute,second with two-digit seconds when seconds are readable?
12,36
